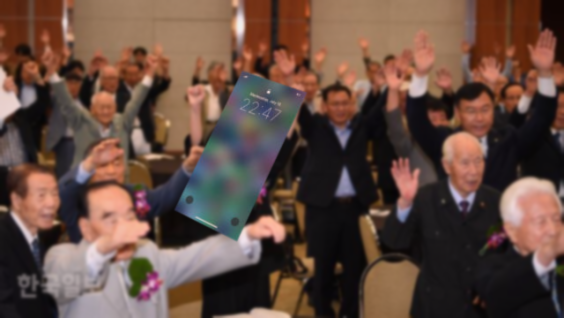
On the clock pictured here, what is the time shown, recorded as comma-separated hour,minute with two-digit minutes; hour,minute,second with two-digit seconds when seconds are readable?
22,47
